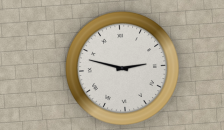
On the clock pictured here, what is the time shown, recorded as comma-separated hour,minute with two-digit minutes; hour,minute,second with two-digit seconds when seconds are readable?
2,48
